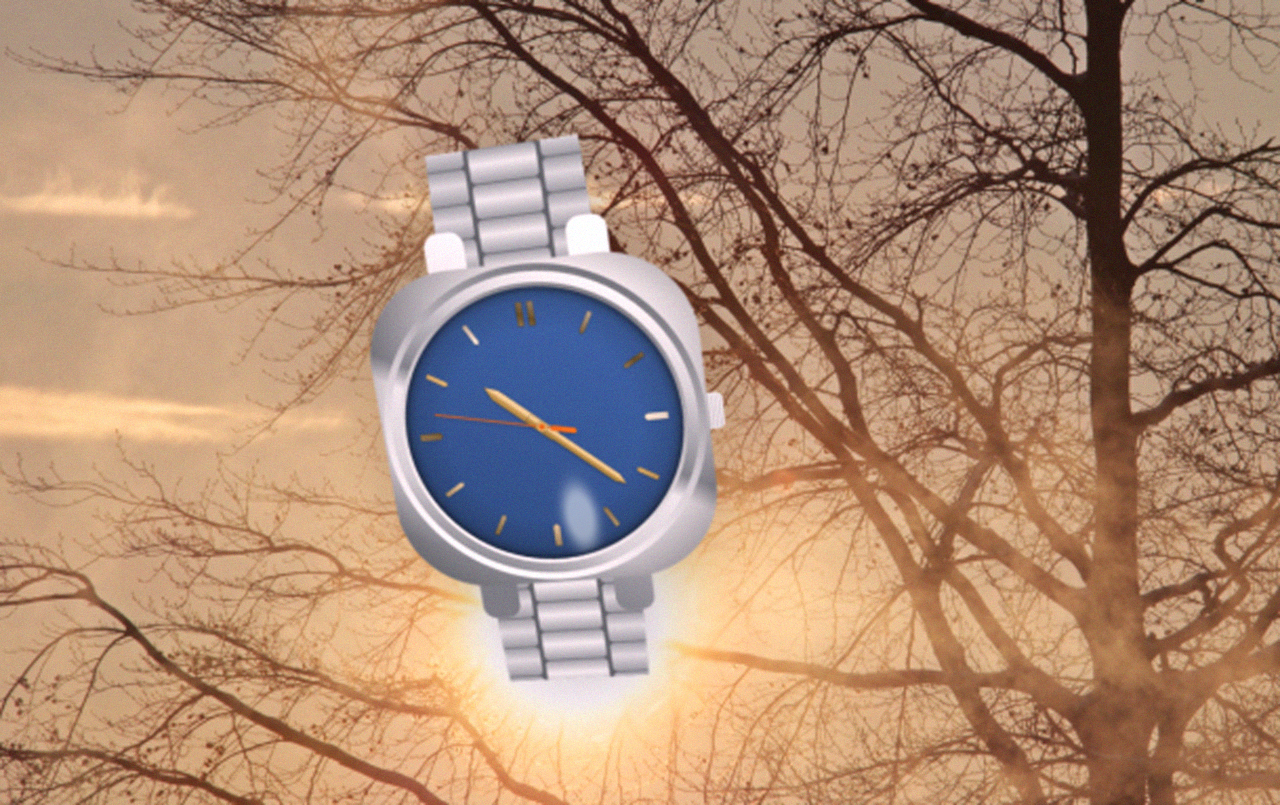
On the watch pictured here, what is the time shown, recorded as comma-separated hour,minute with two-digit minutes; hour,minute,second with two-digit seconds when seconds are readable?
10,21,47
